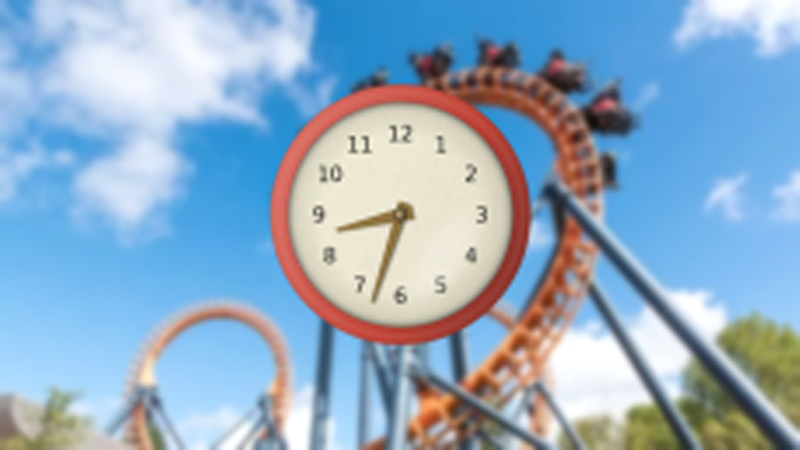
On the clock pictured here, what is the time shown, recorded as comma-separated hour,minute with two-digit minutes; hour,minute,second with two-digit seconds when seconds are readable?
8,33
